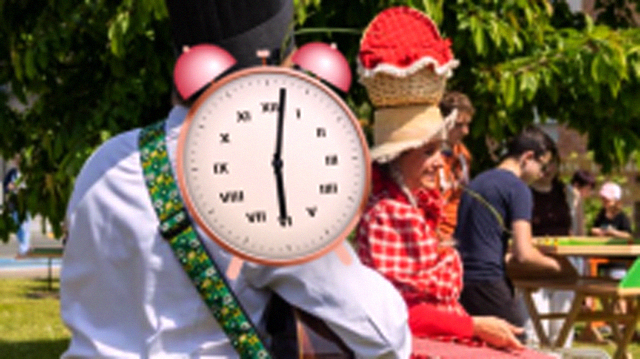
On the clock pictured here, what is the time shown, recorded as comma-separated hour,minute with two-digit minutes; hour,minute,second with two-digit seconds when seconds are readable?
6,02
